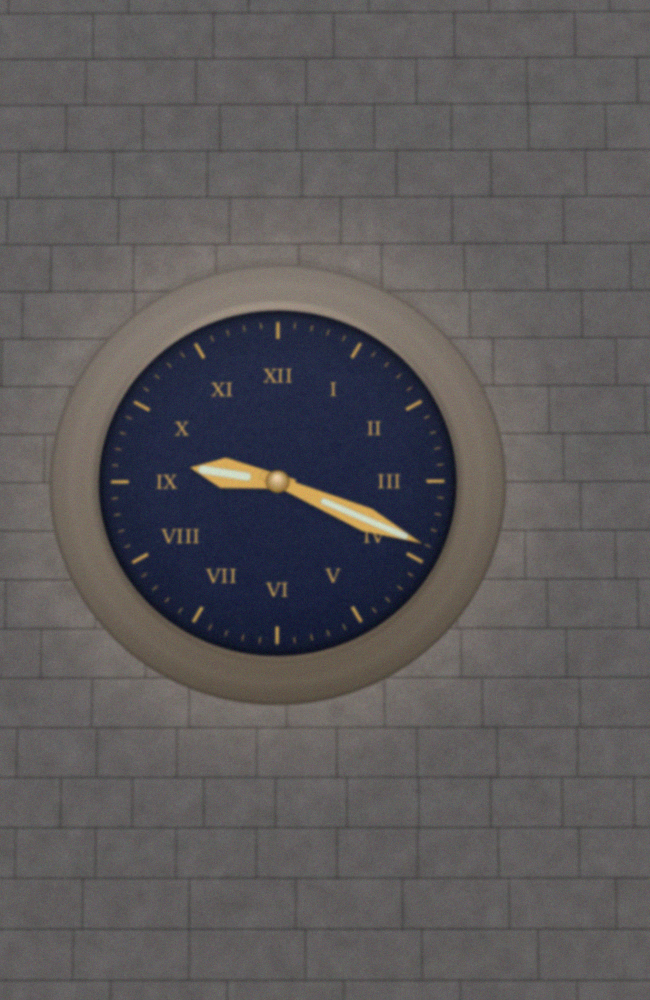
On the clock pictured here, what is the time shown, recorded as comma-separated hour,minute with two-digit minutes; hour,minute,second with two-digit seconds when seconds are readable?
9,19
